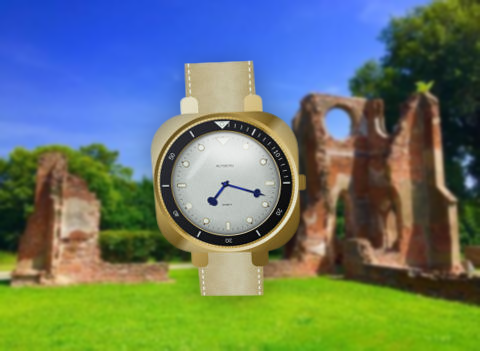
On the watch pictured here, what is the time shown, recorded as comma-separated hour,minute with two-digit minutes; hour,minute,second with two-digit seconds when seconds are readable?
7,18
